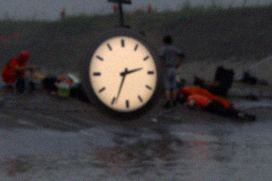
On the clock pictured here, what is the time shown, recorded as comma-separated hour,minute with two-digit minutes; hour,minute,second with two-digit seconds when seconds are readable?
2,34
